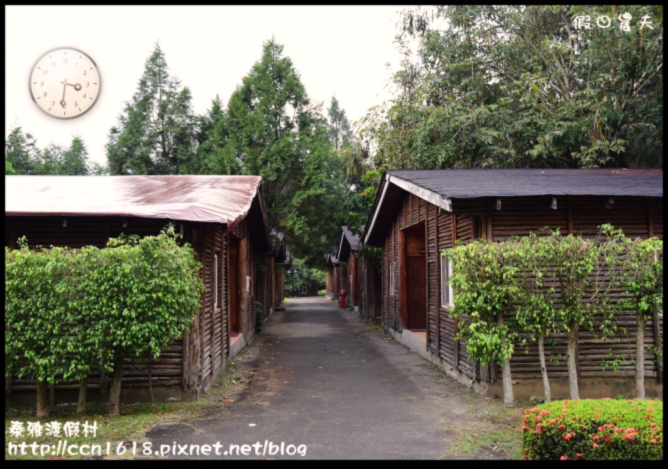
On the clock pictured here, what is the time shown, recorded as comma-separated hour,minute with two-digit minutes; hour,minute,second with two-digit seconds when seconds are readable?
3,31
